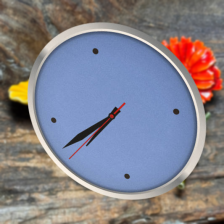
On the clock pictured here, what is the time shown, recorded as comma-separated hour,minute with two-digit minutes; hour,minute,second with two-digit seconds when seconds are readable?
7,40,39
